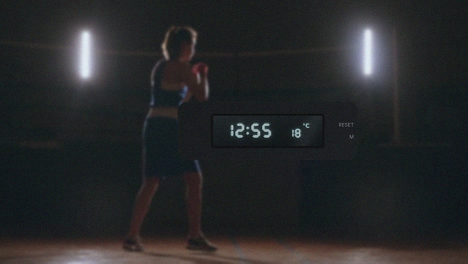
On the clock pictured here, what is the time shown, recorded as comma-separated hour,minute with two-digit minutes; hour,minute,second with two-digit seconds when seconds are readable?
12,55
